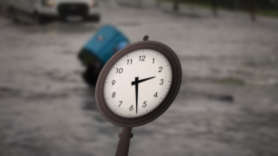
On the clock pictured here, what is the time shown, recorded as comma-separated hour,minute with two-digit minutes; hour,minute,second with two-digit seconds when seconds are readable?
2,28
